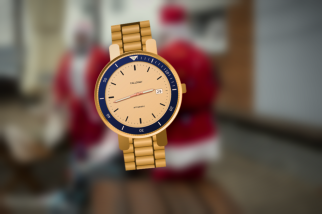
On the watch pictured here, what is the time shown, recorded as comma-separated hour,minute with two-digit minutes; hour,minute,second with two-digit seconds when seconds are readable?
2,43
